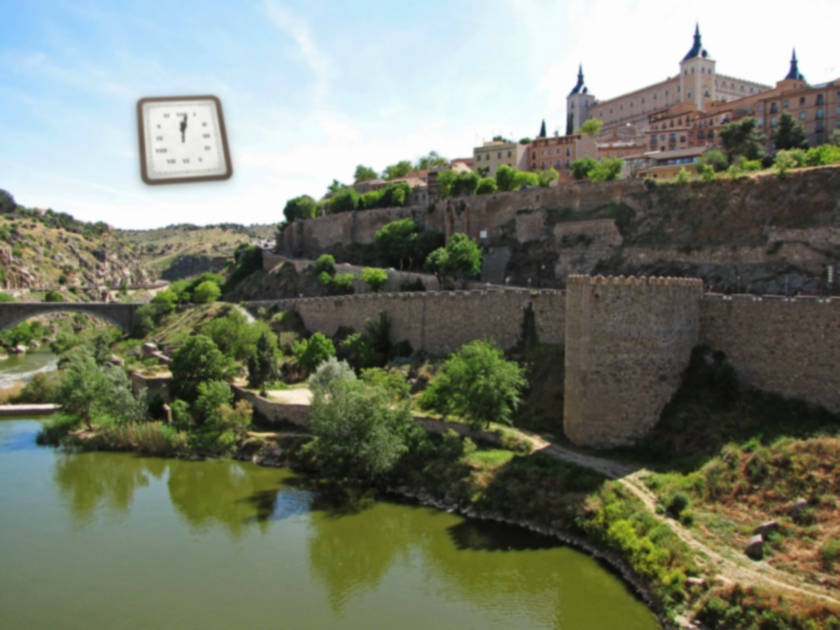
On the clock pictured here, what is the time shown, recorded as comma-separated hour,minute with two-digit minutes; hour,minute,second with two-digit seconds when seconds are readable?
12,02
